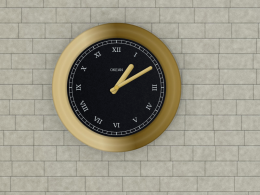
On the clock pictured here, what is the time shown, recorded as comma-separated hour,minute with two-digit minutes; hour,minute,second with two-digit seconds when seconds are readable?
1,10
